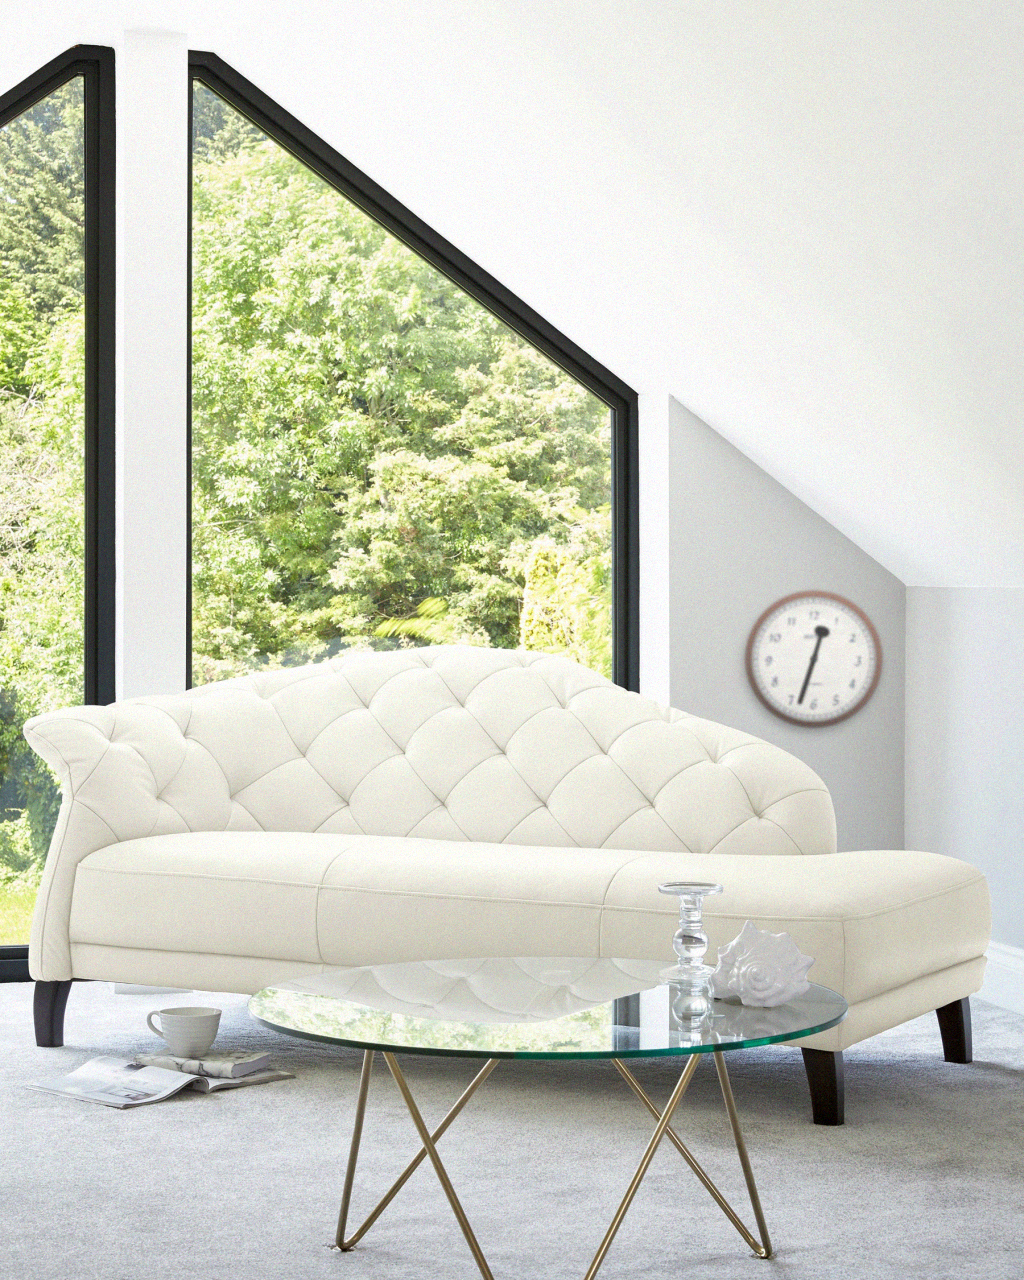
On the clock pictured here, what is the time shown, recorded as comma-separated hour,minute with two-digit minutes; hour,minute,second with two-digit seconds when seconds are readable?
12,33
